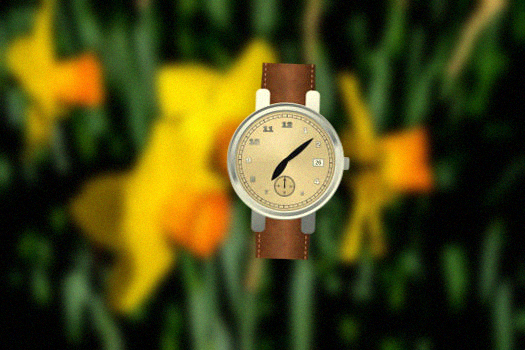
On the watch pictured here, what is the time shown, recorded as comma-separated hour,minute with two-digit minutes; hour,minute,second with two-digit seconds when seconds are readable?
7,08
